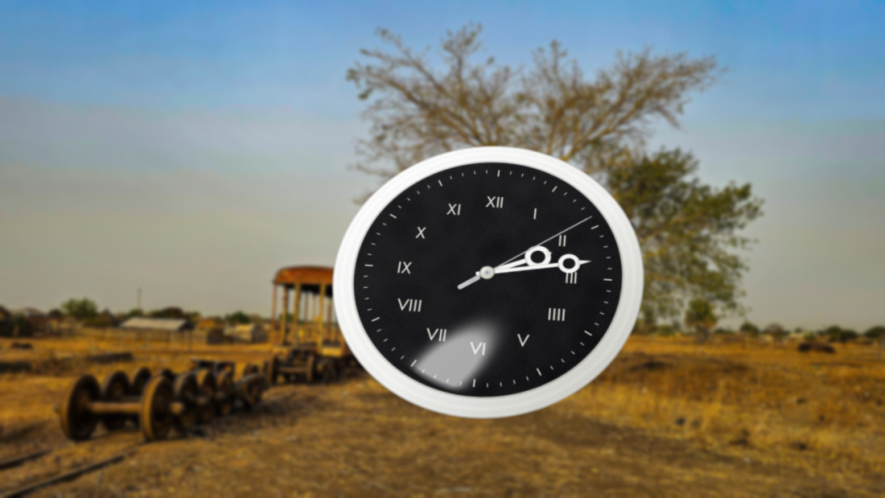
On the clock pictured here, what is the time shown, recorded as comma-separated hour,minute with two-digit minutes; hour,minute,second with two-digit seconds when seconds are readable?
2,13,09
